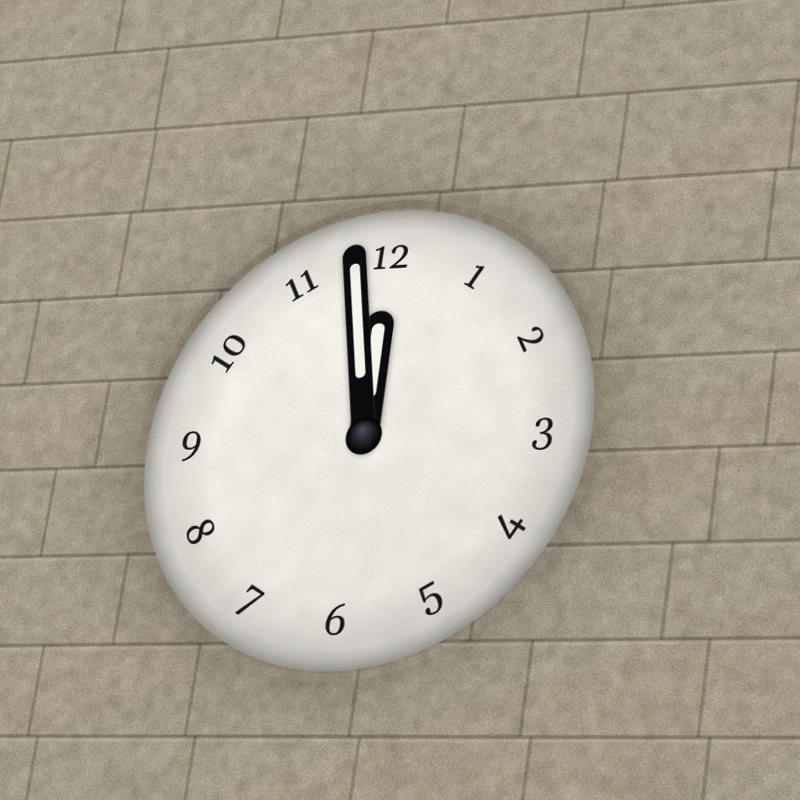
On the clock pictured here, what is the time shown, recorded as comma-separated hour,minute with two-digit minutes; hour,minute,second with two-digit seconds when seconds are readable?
11,58
